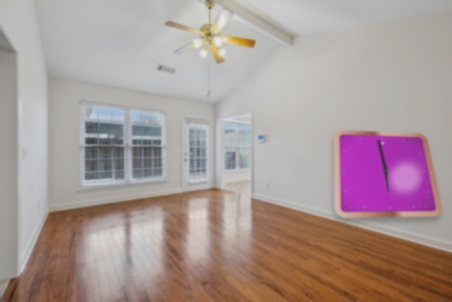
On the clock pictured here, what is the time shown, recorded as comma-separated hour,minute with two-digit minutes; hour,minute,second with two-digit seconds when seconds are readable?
5,59
